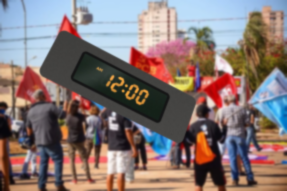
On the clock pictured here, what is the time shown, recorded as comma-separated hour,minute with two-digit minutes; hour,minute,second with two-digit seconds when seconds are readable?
12,00
